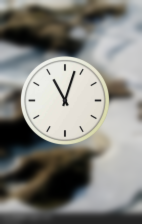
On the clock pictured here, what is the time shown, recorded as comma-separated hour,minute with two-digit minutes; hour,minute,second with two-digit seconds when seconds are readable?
11,03
